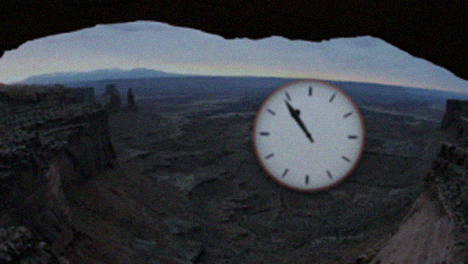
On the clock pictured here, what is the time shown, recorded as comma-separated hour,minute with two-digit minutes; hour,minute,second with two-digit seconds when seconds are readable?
10,54
